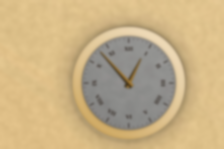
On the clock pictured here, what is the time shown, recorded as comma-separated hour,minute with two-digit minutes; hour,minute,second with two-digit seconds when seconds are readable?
12,53
